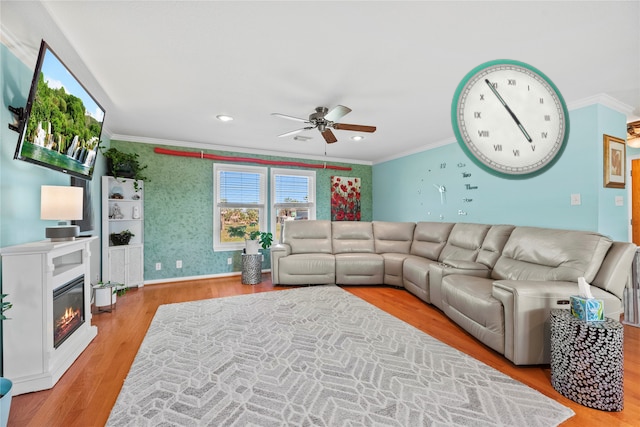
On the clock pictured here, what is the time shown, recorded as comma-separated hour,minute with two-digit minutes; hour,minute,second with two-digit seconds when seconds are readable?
4,54
